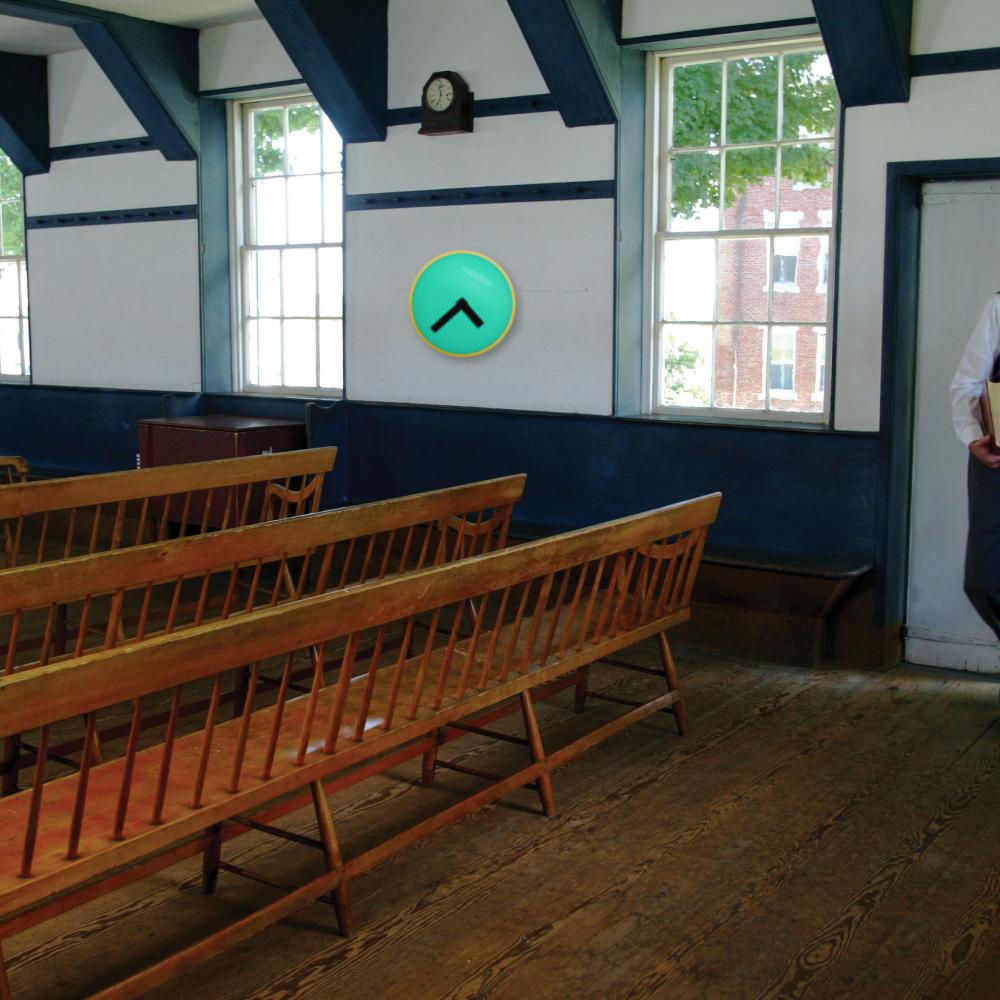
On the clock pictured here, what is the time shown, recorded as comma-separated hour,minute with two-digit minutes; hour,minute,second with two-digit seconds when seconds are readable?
4,38
